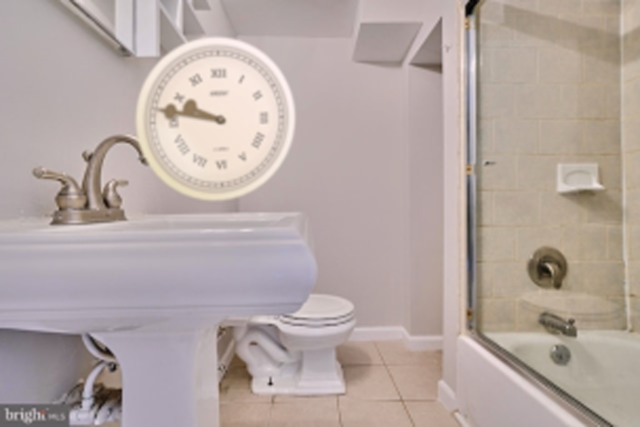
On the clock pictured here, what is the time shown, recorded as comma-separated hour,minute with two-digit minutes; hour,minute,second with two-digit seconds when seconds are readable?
9,47
